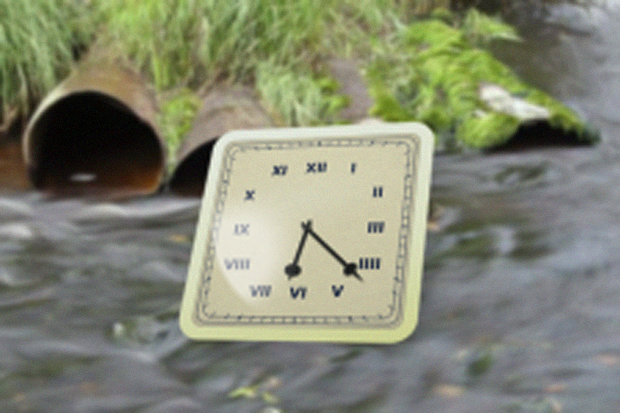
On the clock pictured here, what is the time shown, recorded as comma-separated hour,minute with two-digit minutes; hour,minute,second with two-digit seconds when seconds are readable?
6,22
